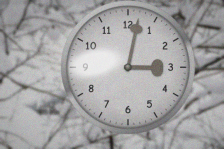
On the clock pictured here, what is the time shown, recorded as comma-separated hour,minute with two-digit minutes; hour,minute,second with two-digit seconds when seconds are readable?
3,02
